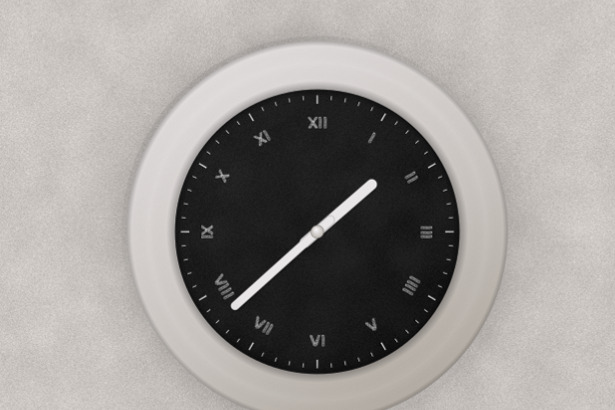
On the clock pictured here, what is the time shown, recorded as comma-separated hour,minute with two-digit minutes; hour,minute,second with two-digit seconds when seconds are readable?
1,38
